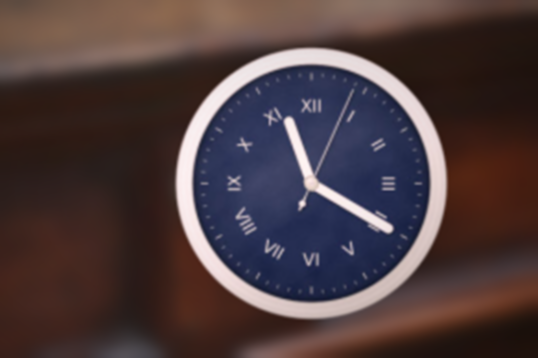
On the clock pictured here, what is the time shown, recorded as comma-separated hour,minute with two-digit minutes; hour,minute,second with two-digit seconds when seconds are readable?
11,20,04
